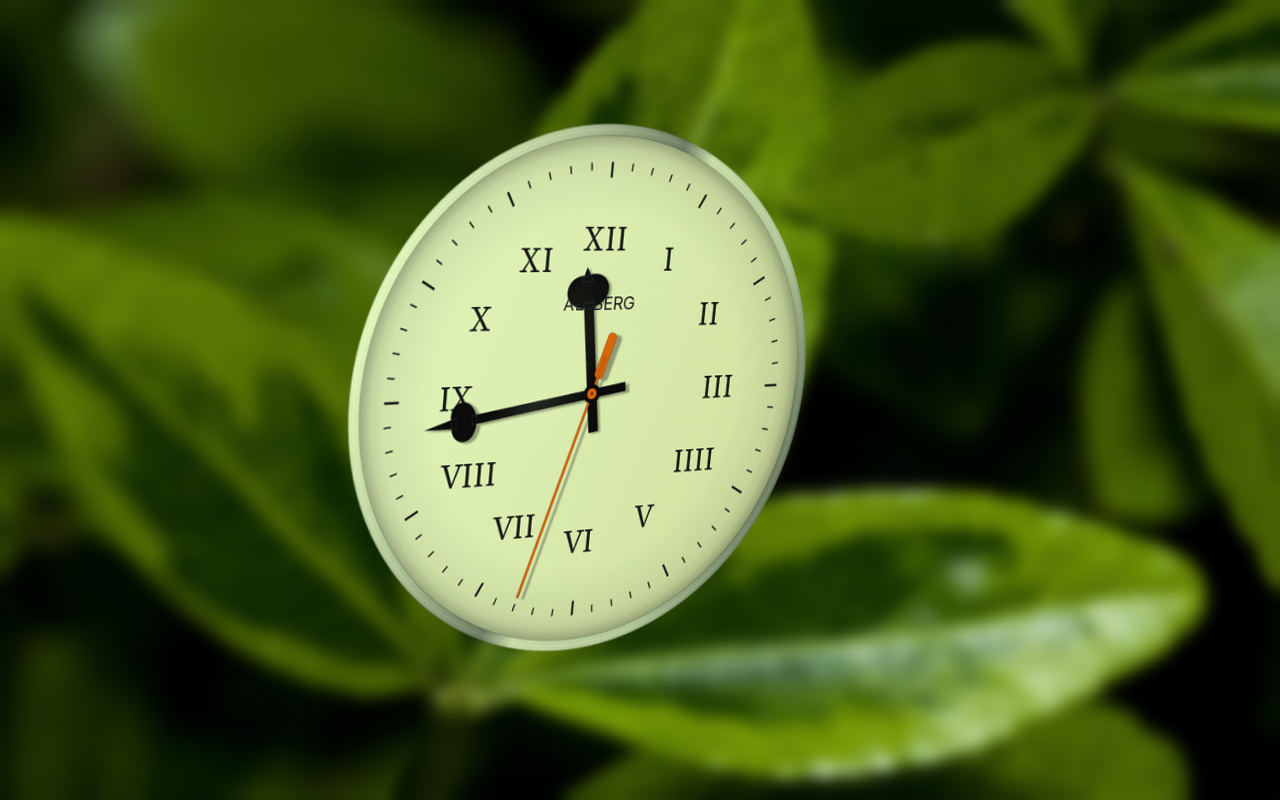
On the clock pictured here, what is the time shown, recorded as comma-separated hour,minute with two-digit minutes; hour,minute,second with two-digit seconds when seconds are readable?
11,43,33
